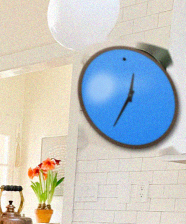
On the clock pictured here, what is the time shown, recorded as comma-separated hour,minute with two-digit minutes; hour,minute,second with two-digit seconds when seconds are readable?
12,36
